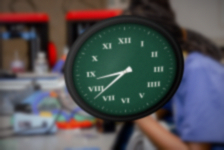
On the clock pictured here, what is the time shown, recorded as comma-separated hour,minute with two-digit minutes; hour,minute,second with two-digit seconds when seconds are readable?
8,38
